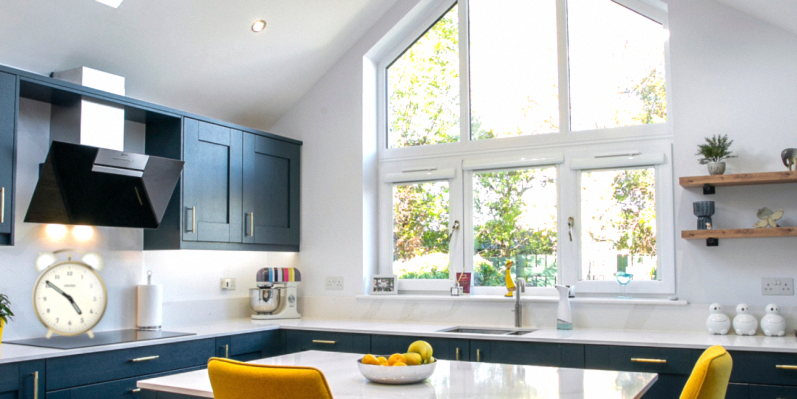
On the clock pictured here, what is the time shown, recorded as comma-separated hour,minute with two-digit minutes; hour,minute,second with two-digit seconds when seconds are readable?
4,51
